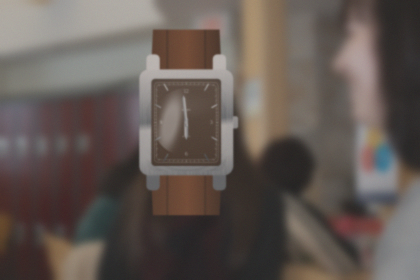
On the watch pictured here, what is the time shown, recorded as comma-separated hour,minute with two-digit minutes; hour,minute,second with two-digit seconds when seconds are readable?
5,59
